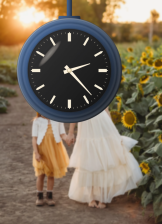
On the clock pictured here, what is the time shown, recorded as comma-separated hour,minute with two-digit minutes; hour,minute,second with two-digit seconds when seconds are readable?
2,23
